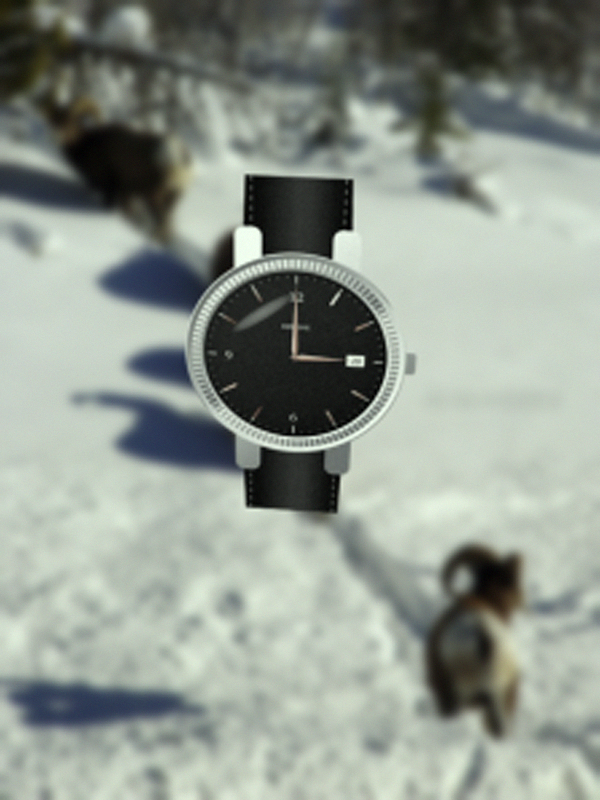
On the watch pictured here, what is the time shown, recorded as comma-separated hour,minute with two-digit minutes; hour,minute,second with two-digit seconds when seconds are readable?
3,00
